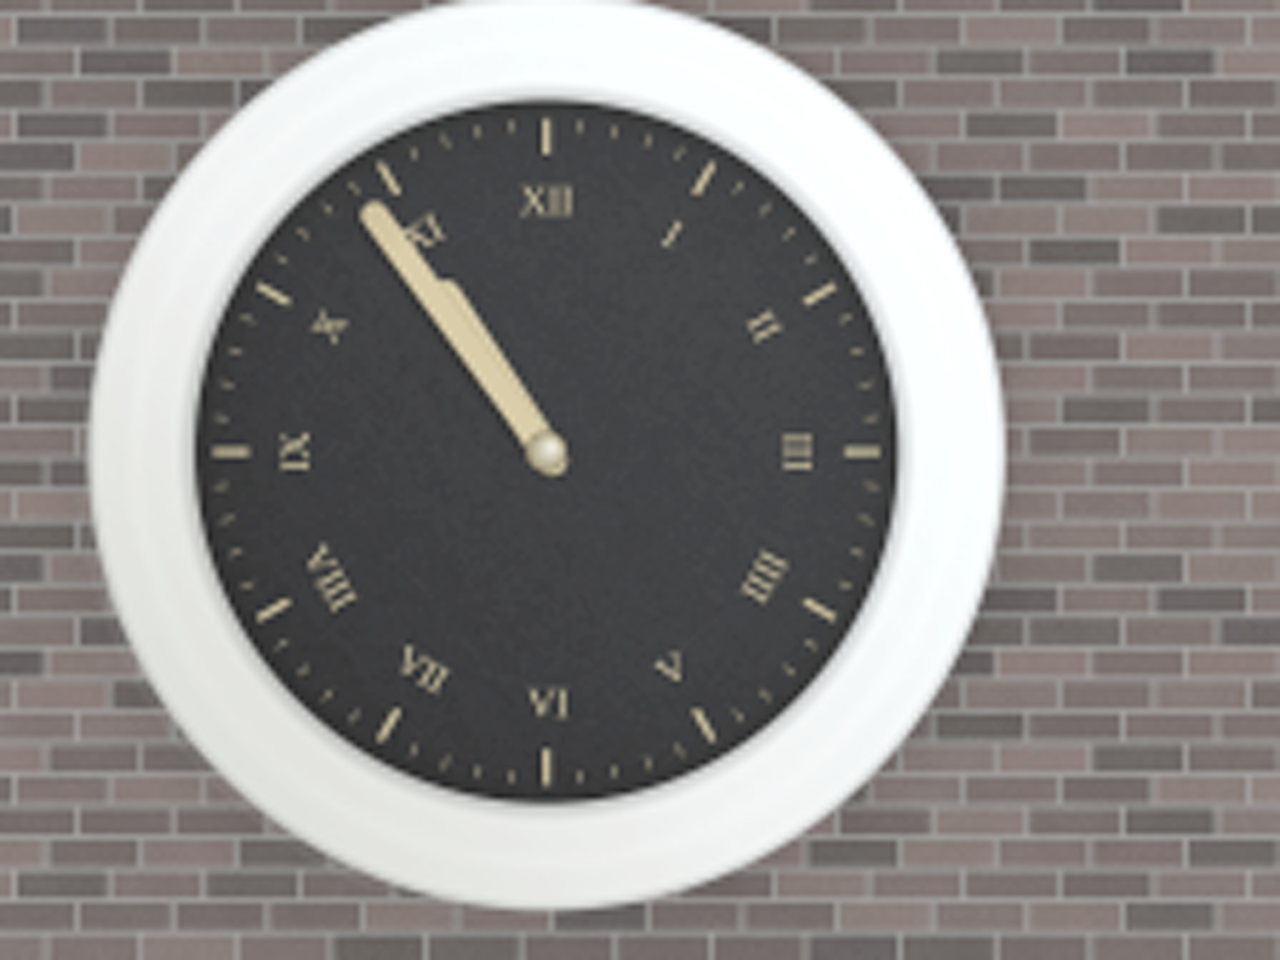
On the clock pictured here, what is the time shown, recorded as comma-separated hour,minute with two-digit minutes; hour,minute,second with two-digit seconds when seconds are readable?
10,54
